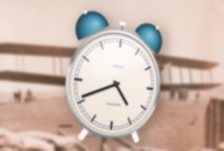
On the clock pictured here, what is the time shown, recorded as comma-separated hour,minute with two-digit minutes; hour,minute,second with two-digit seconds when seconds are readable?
4,41
